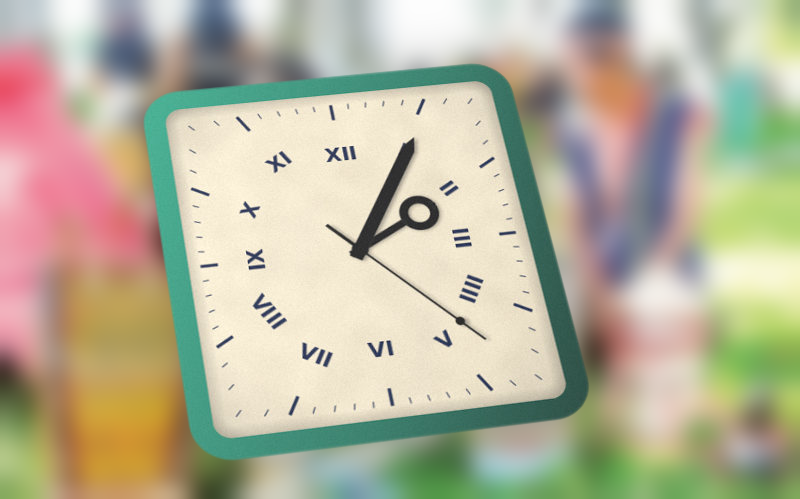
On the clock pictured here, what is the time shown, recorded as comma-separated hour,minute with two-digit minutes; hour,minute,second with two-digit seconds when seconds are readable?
2,05,23
